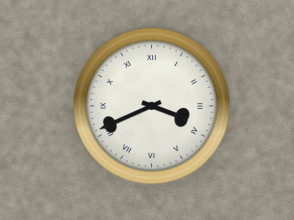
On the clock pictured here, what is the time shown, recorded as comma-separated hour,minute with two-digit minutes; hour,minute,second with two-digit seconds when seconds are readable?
3,41
